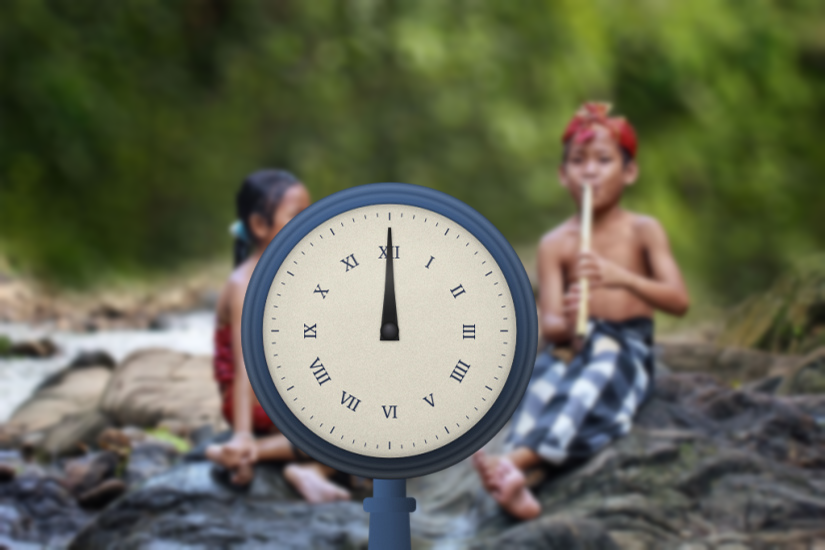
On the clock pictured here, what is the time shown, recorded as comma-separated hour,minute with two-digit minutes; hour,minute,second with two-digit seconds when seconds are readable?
12,00
